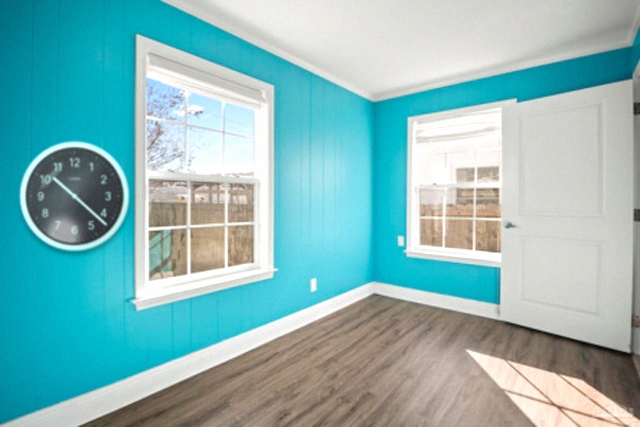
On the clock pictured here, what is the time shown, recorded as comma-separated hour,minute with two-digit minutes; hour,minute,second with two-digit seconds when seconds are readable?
10,22
